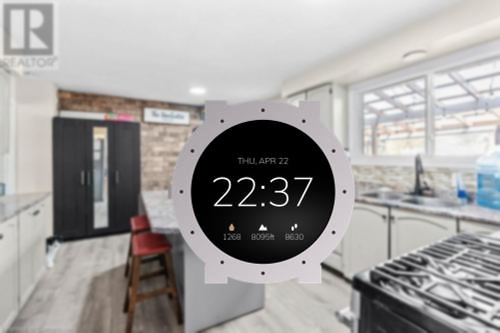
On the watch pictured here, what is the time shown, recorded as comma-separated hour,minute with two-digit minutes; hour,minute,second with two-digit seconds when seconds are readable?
22,37
